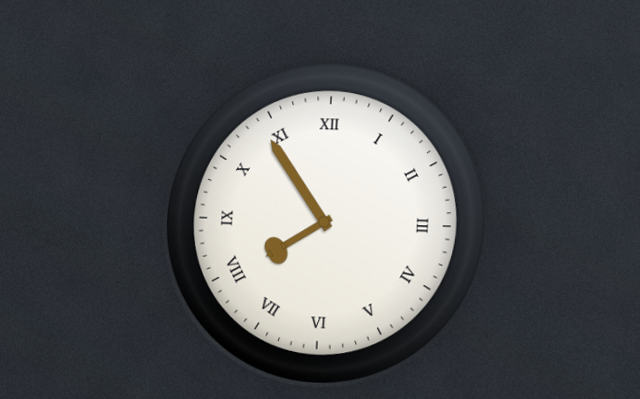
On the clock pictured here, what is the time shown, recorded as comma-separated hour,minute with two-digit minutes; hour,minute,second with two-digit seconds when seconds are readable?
7,54
